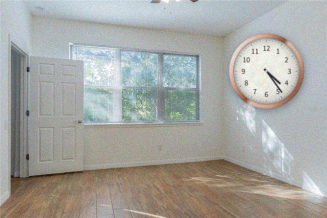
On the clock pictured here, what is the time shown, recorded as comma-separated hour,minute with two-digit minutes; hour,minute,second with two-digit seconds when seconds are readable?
4,24
